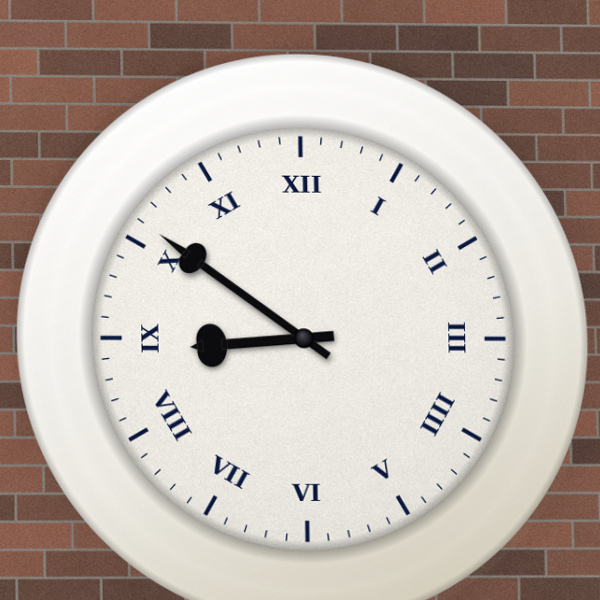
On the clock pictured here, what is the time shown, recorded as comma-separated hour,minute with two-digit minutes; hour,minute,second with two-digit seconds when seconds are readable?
8,51
